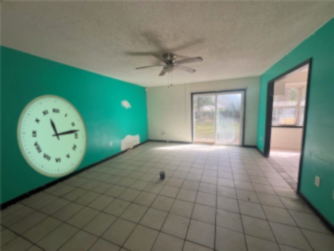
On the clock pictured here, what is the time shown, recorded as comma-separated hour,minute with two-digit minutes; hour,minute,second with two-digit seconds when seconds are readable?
11,13
